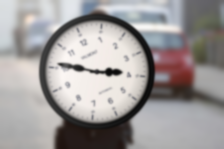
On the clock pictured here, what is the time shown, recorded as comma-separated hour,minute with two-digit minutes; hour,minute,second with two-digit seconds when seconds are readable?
3,51
